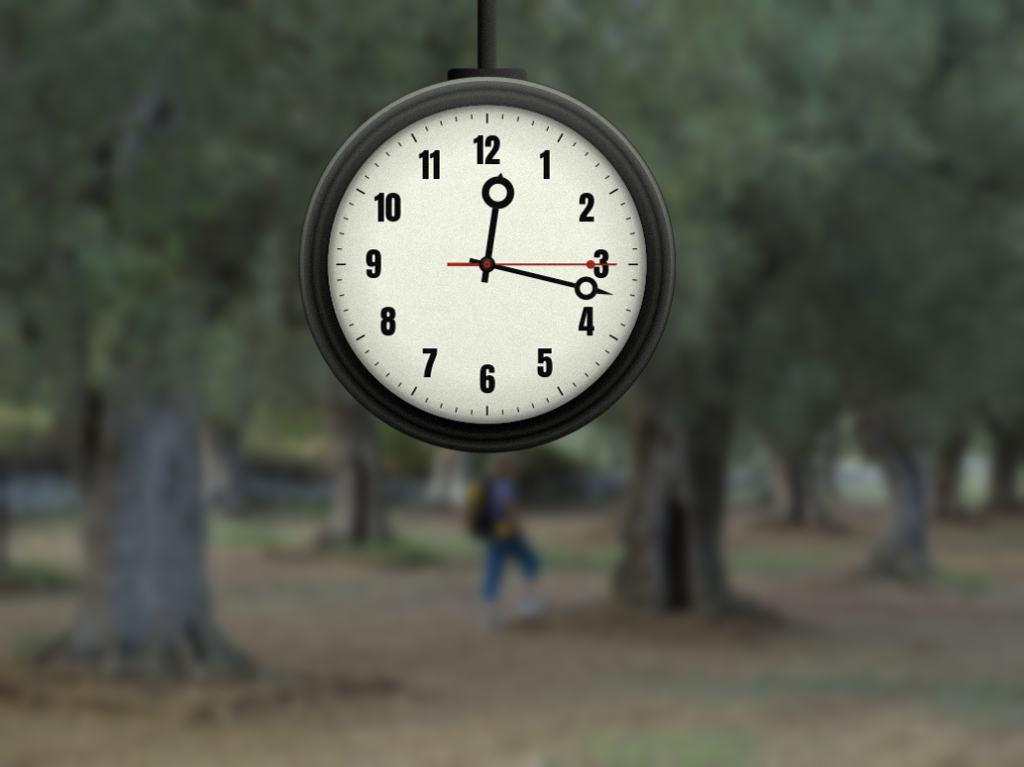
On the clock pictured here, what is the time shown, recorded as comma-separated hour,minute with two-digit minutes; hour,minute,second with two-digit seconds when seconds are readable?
12,17,15
